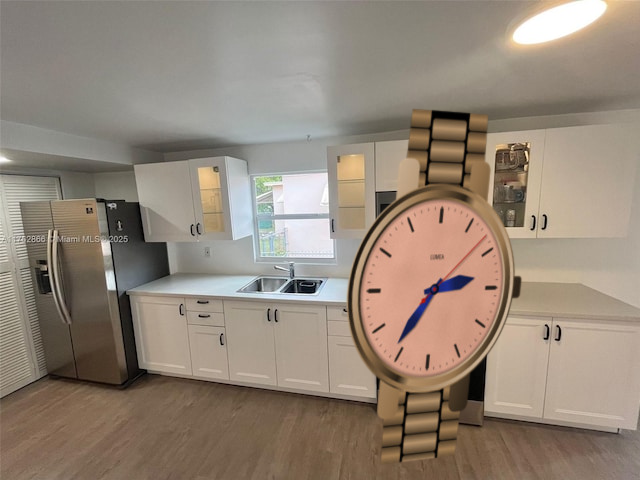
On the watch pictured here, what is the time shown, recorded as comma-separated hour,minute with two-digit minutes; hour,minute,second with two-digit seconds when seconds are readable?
2,36,08
